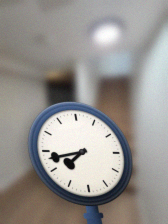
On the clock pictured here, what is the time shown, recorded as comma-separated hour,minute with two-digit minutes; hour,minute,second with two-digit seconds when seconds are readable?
7,43
